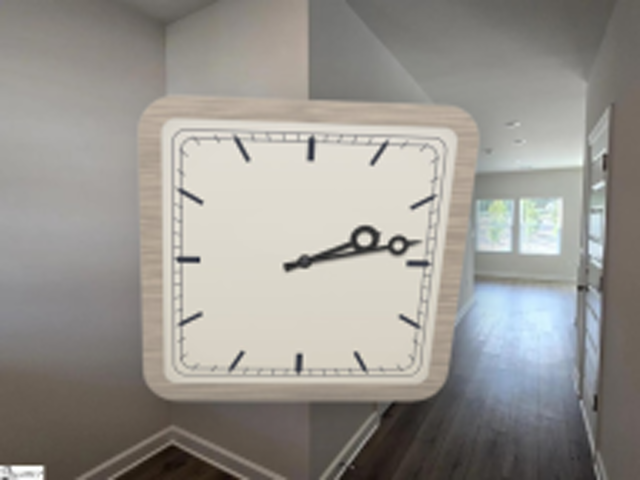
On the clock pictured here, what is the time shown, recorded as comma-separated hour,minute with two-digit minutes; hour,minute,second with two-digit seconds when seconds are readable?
2,13
